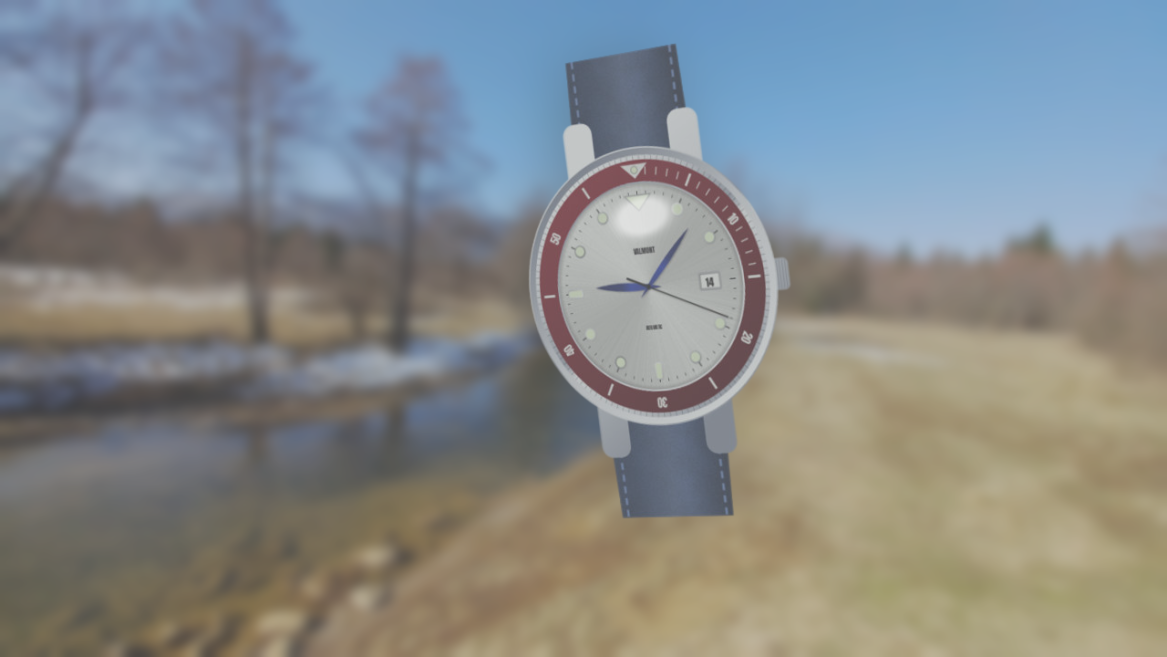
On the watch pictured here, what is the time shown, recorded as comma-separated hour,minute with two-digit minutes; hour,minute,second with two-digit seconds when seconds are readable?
9,07,19
